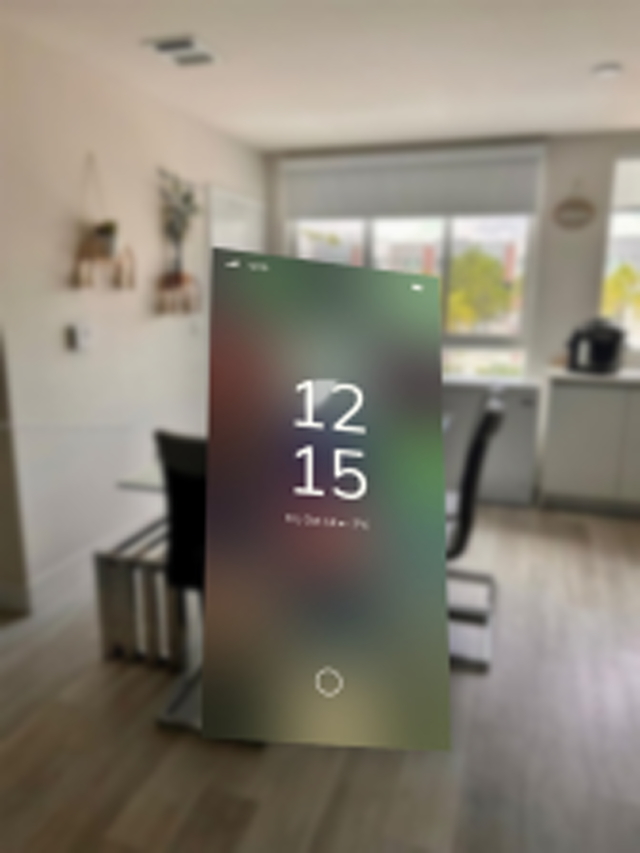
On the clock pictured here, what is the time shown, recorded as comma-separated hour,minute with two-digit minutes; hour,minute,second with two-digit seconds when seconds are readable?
12,15
